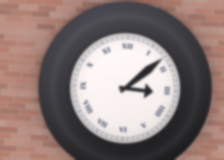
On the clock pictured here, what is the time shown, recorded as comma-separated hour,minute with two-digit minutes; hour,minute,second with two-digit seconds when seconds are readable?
3,08
